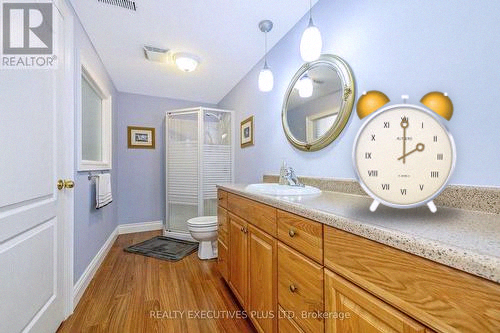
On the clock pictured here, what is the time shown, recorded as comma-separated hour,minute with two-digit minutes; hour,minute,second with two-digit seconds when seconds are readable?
2,00
